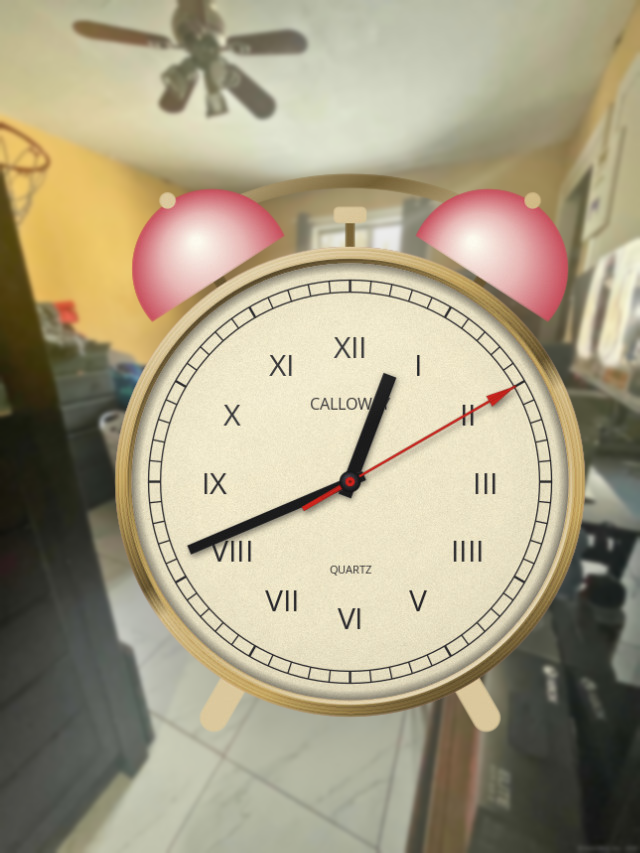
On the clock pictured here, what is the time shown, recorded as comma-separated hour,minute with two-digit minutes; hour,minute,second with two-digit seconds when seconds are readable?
12,41,10
